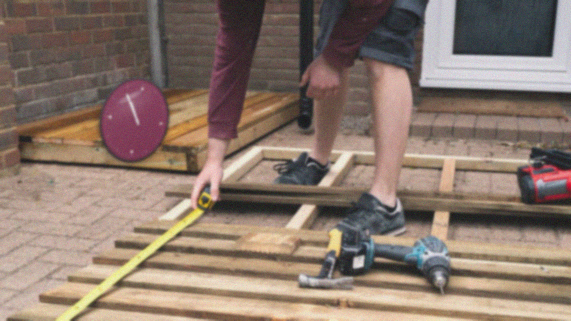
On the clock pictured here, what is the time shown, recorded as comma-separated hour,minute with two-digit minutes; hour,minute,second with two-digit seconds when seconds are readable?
10,54
